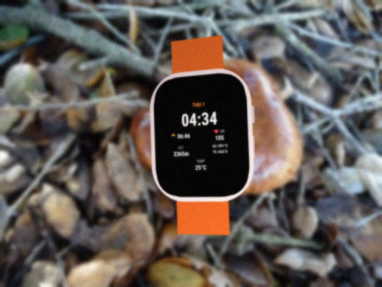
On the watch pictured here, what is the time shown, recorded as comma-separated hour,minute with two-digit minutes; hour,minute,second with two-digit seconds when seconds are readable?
4,34
